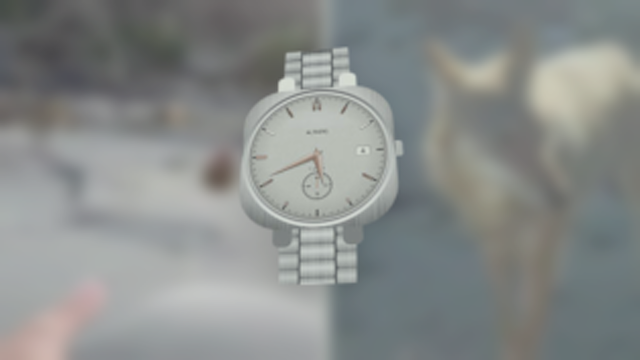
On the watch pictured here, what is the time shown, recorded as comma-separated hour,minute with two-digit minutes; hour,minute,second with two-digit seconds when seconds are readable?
5,41
